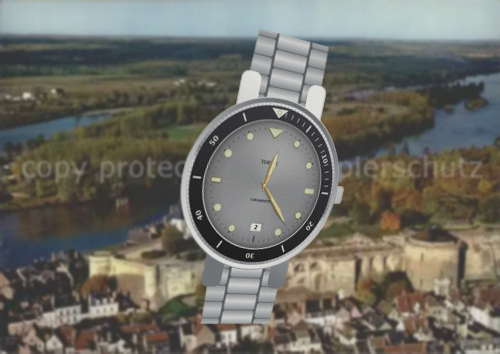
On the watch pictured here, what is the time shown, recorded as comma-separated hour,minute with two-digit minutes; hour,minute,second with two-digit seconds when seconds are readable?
12,23
